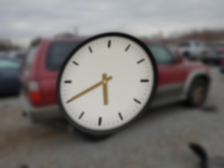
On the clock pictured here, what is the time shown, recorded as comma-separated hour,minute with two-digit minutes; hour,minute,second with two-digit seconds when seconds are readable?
5,40
